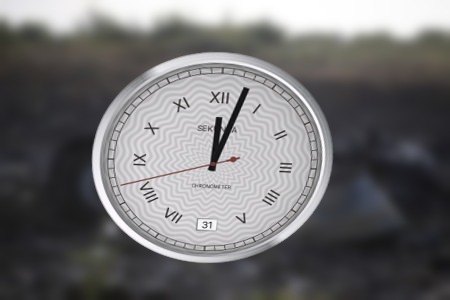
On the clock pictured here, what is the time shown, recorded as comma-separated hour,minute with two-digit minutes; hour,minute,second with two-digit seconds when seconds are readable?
12,02,42
